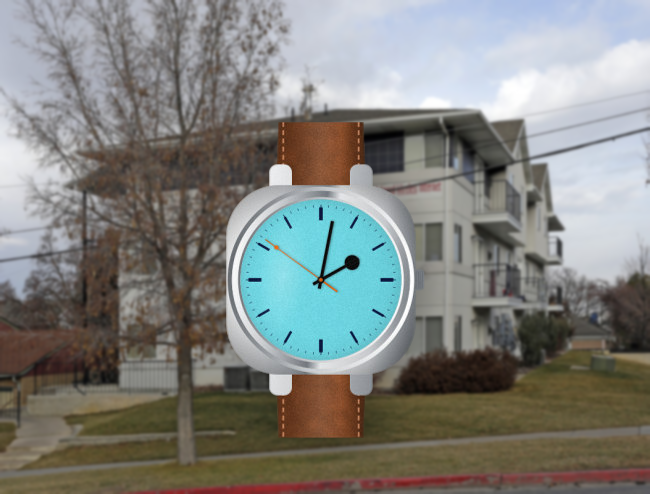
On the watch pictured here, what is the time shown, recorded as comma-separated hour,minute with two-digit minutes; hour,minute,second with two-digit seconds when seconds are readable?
2,01,51
